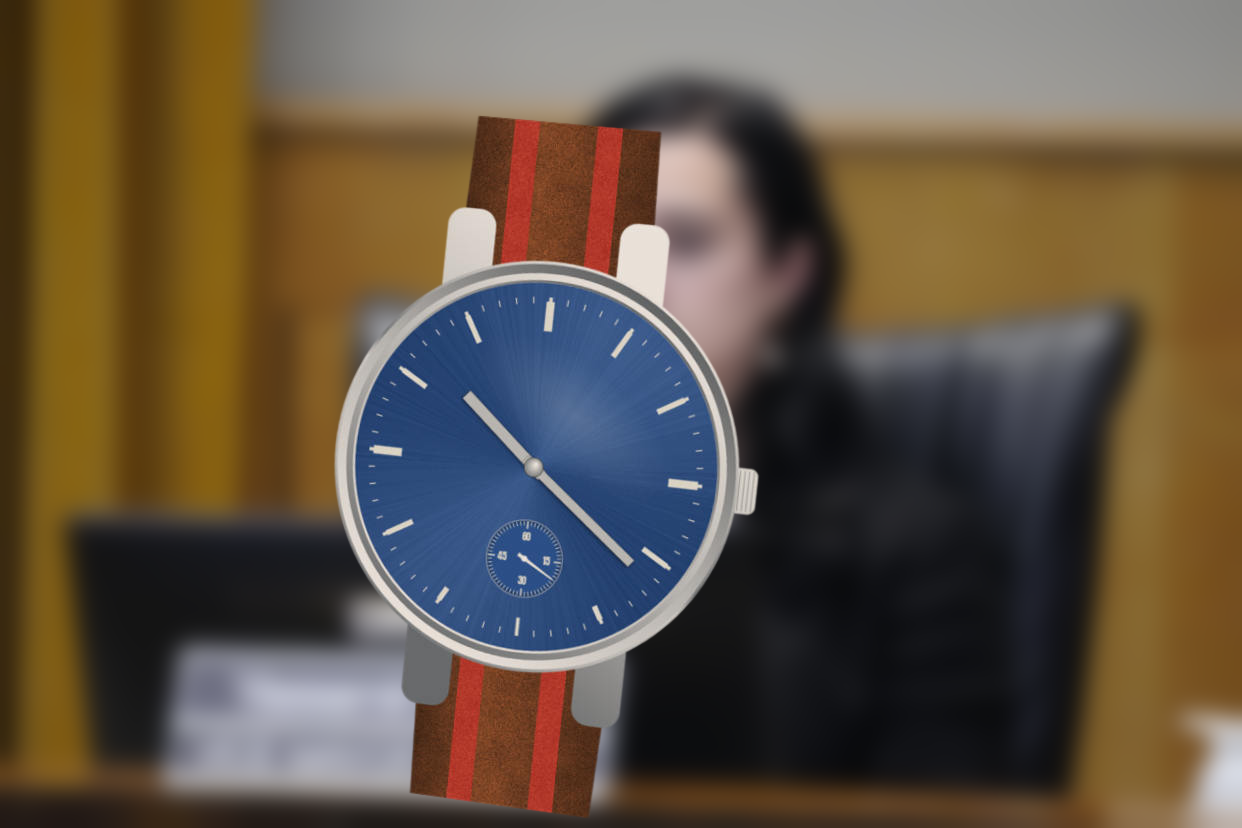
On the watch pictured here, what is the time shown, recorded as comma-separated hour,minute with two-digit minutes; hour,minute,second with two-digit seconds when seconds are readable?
10,21,20
